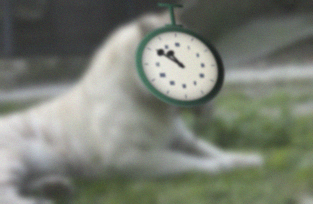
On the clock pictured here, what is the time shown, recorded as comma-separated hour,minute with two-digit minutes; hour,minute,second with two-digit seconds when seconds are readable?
10,51
